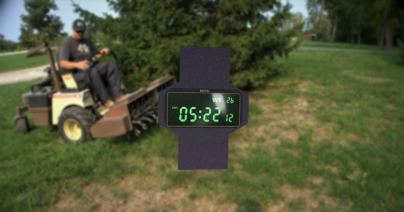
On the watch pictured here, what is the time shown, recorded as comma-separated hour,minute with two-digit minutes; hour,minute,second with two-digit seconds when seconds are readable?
5,22,12
